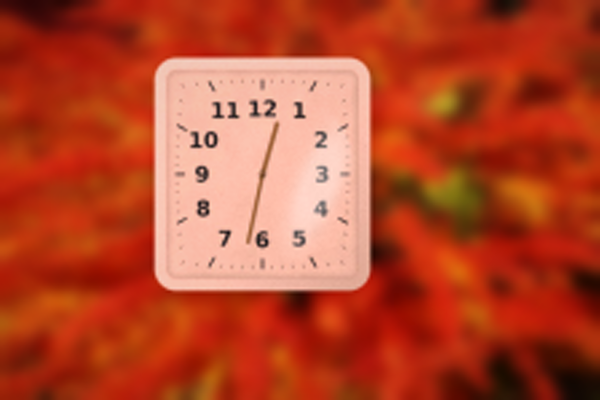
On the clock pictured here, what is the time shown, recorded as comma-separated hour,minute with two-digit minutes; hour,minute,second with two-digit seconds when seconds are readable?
12,32
